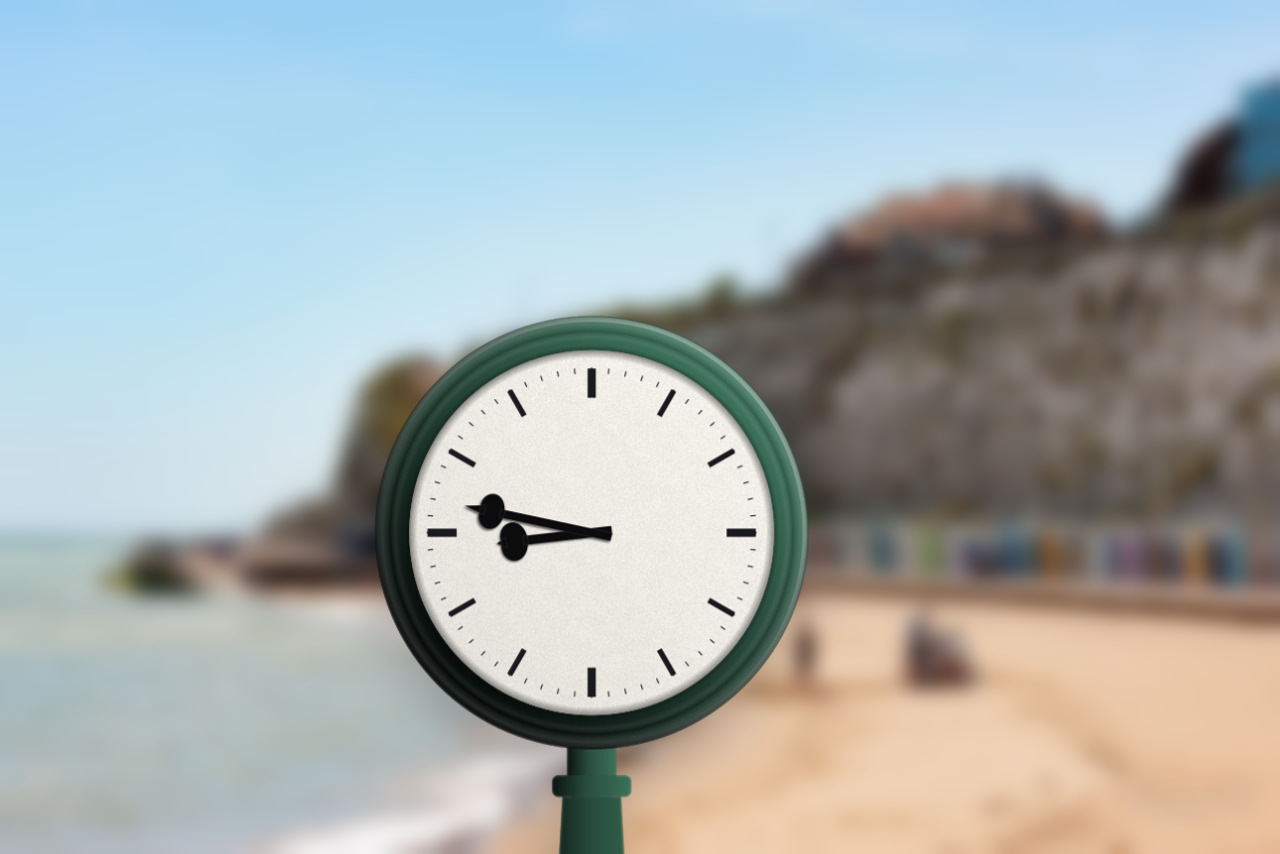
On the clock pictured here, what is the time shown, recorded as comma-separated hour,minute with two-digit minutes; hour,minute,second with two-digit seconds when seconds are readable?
8,47
